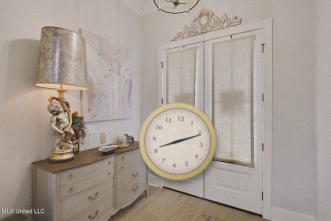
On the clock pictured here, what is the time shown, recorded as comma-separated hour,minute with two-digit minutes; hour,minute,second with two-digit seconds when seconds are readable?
8,11
